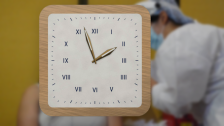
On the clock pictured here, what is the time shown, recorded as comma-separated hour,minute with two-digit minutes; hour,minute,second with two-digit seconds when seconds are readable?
1,57
